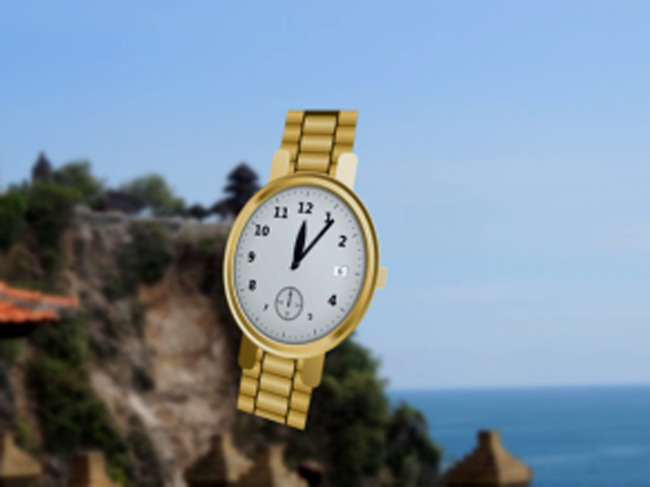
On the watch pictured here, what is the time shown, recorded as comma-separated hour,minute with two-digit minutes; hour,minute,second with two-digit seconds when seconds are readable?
12,06
